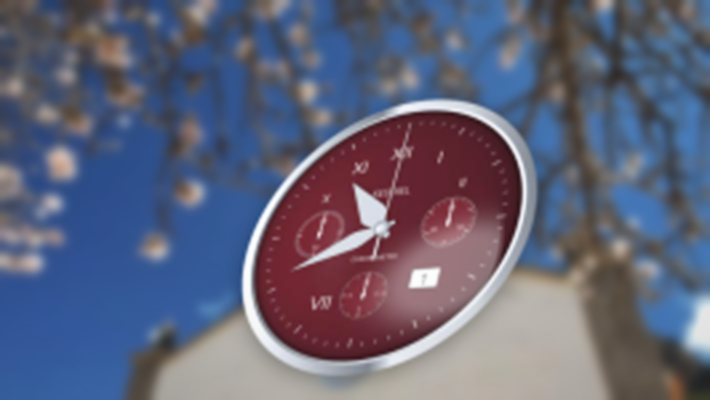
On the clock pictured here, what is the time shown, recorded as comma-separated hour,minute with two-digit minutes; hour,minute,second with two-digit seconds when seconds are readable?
10,41
